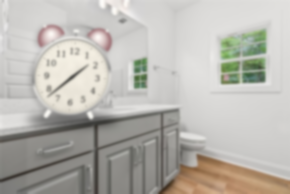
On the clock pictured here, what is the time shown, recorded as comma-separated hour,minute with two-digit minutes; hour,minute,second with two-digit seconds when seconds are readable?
1,38
